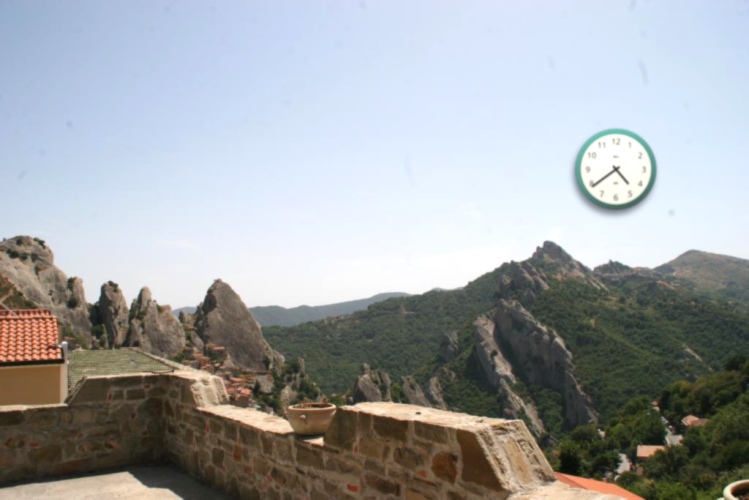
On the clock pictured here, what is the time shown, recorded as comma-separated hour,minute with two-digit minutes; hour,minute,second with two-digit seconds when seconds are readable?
4,39
